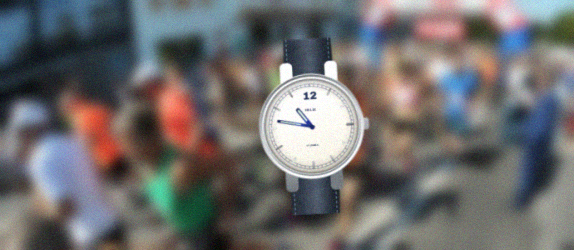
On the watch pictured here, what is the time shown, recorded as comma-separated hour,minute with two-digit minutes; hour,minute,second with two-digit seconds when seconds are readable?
10,47
